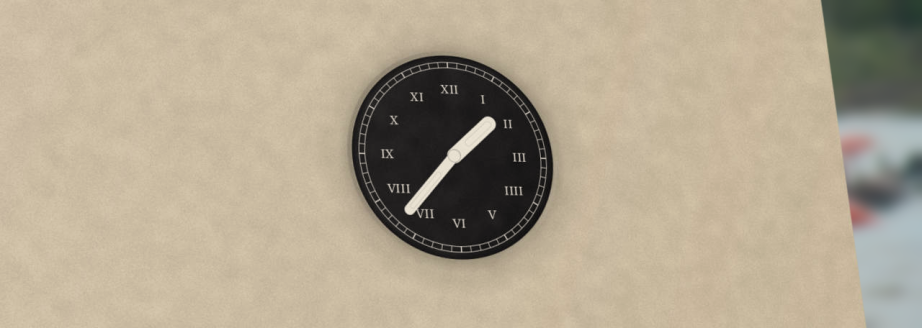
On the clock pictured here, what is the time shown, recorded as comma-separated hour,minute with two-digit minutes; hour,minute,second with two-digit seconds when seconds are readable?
1,37
